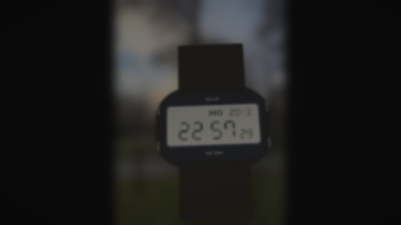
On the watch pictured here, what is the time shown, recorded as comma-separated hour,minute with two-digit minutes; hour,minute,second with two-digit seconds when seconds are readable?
22,57
